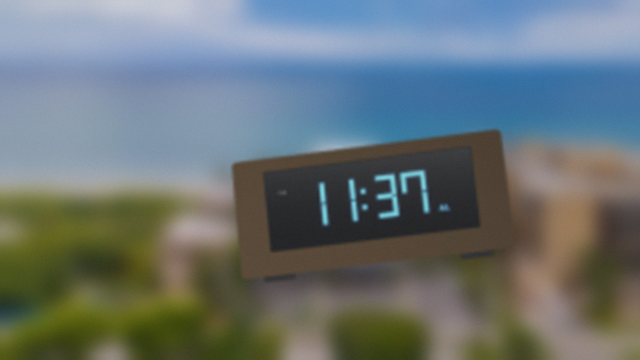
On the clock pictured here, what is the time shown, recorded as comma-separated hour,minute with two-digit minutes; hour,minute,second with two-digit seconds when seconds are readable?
11,37
